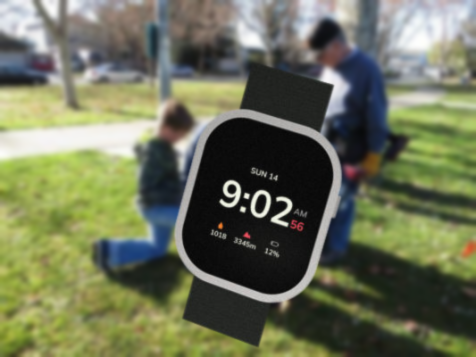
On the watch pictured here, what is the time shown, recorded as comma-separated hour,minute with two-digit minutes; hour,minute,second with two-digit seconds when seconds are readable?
9,02,56
